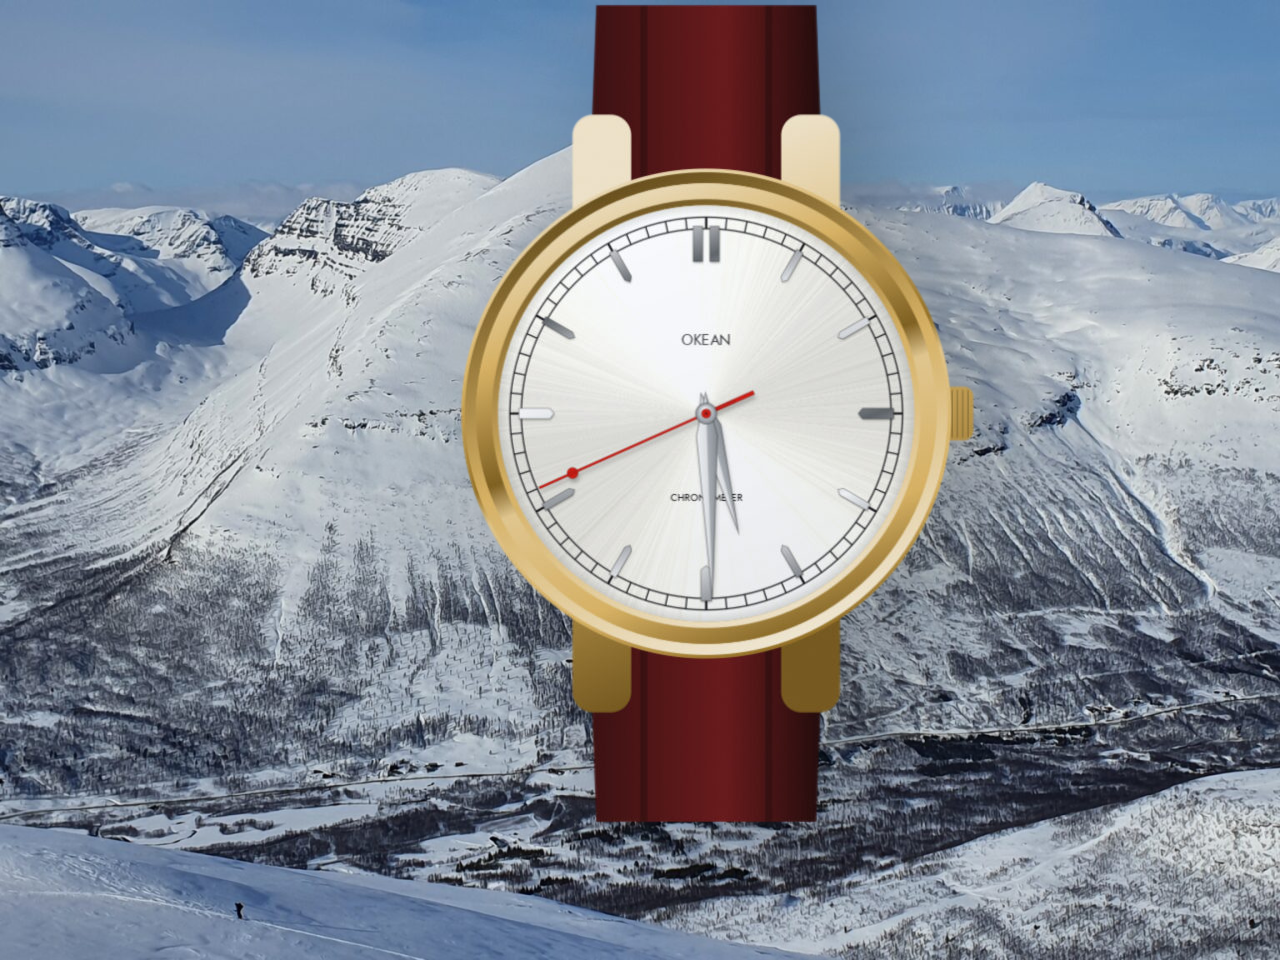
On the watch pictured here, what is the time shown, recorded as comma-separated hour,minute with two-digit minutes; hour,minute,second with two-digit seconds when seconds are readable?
5,29,41
